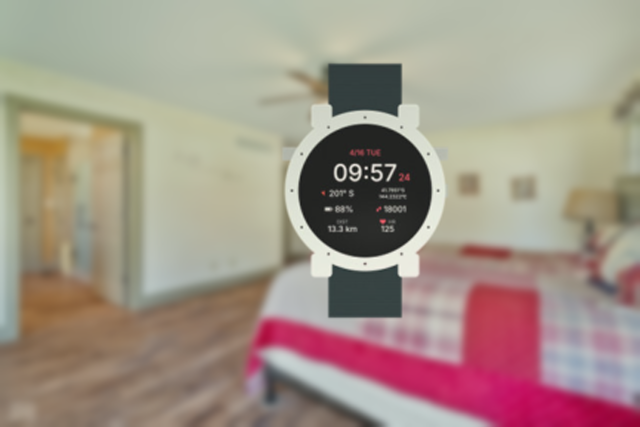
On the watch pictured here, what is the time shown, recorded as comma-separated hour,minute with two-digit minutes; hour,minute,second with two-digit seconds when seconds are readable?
9,57
